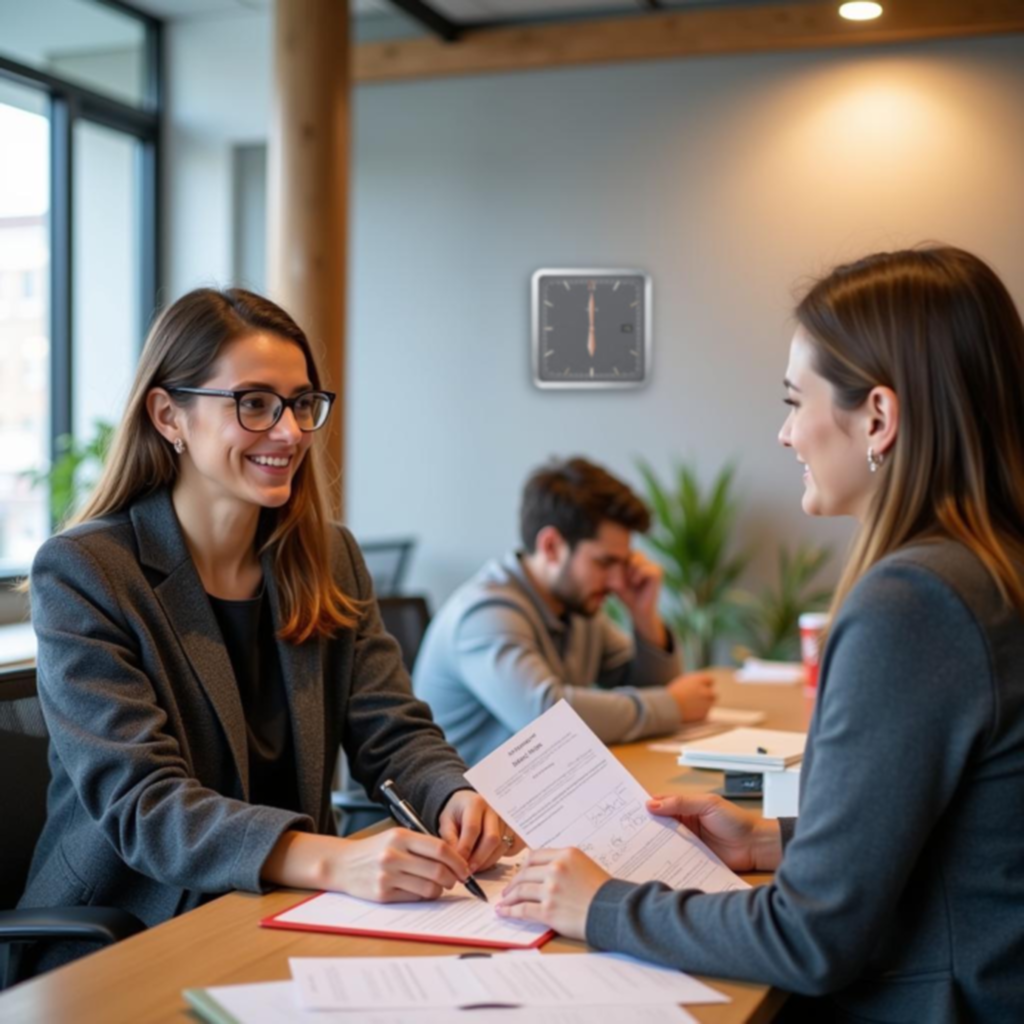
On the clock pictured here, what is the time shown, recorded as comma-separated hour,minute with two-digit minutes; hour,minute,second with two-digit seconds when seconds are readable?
6,00
